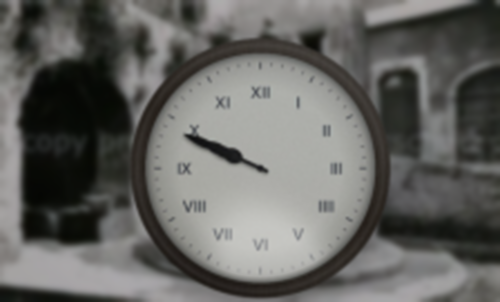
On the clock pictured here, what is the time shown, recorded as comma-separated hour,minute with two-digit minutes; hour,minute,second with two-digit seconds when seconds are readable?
9,49
